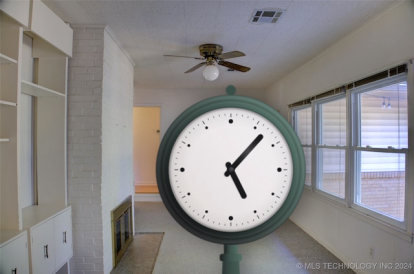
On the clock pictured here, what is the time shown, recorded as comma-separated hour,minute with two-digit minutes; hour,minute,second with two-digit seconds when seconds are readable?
5,07
